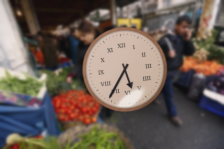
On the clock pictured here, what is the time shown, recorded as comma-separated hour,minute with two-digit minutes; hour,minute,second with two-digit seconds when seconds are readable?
5,36
